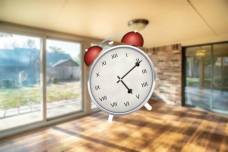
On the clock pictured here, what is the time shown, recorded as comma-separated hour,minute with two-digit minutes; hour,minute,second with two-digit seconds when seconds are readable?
5,11
